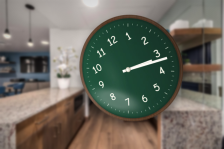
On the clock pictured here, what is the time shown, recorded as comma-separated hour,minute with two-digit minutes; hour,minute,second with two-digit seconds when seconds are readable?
3,17
